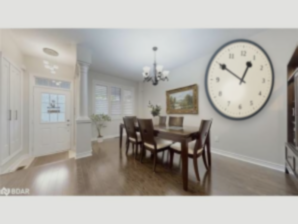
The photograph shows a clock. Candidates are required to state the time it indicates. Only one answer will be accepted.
12:50
